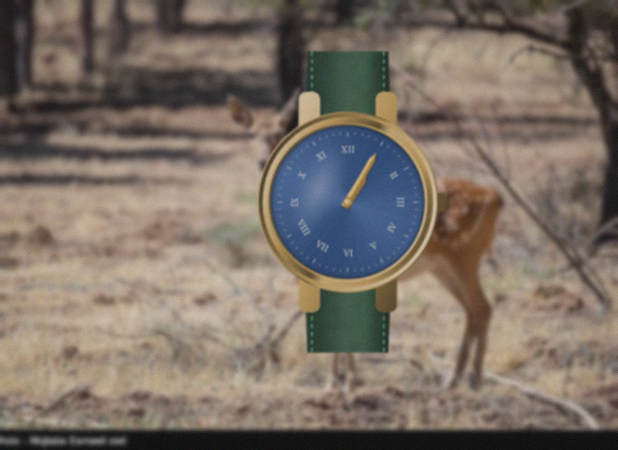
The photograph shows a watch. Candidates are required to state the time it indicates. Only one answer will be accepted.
1:05
